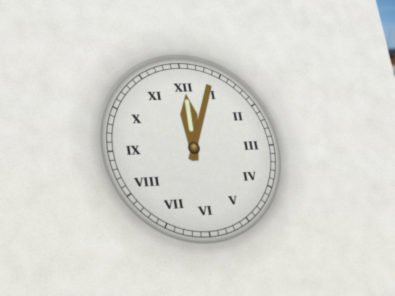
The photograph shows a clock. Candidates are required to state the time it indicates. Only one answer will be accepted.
12:04
